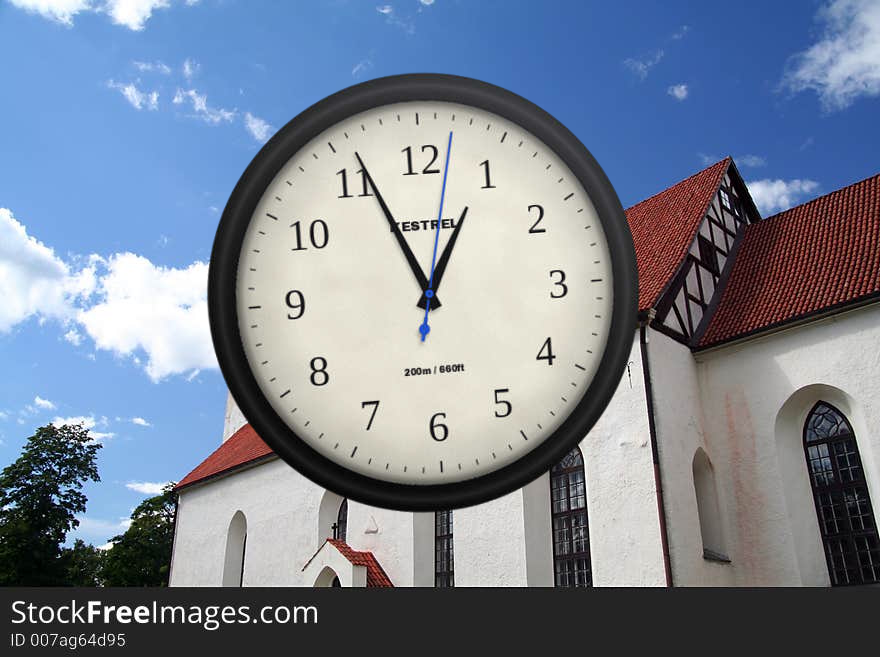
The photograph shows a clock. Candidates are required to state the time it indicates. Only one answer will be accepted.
12:56:02
